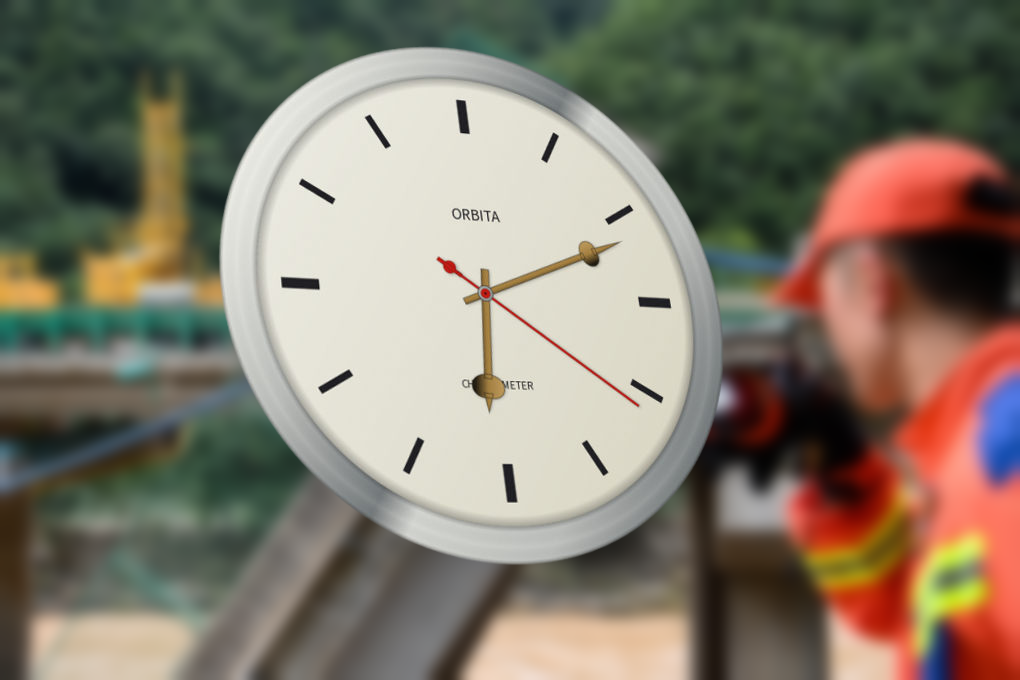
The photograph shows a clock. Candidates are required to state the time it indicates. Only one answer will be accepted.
6:11:21
